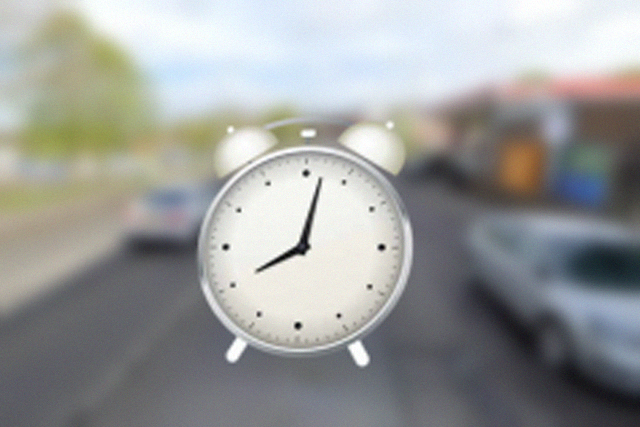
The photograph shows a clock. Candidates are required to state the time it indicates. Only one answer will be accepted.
8:02
